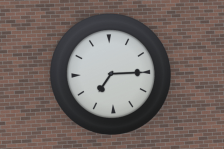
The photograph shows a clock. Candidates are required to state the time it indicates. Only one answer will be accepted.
7:15
